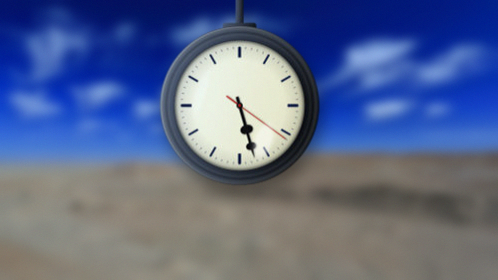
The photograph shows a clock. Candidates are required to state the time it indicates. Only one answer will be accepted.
5:27:21
